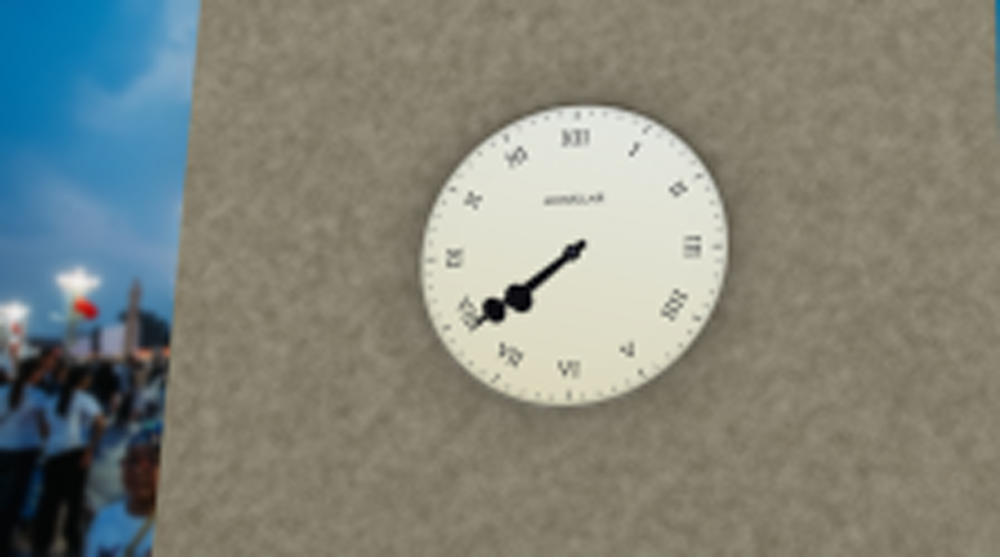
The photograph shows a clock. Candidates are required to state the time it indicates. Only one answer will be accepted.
7:39
